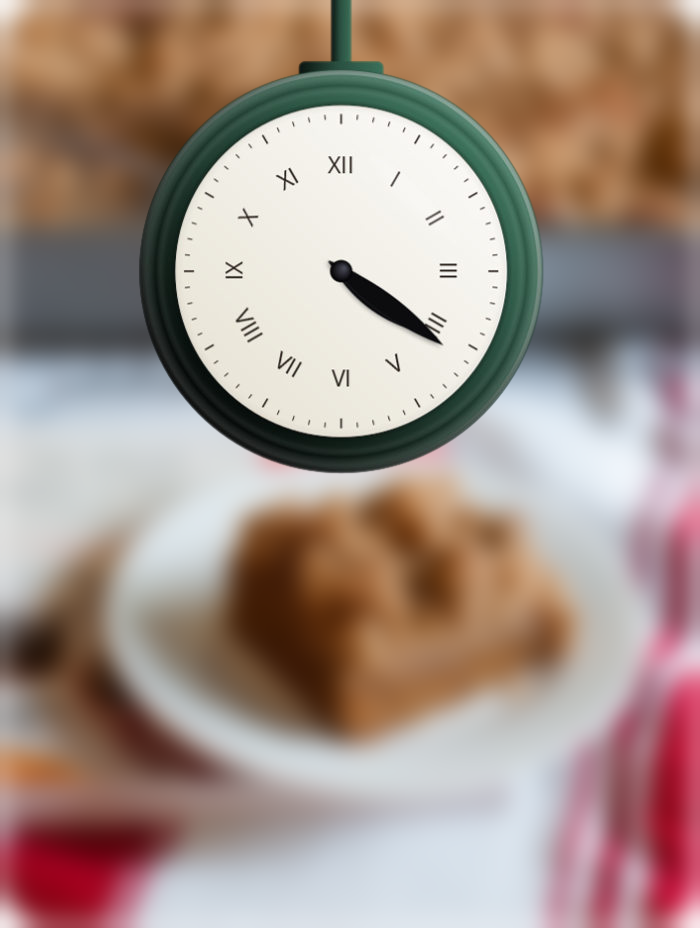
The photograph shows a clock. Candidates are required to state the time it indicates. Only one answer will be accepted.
4:21
